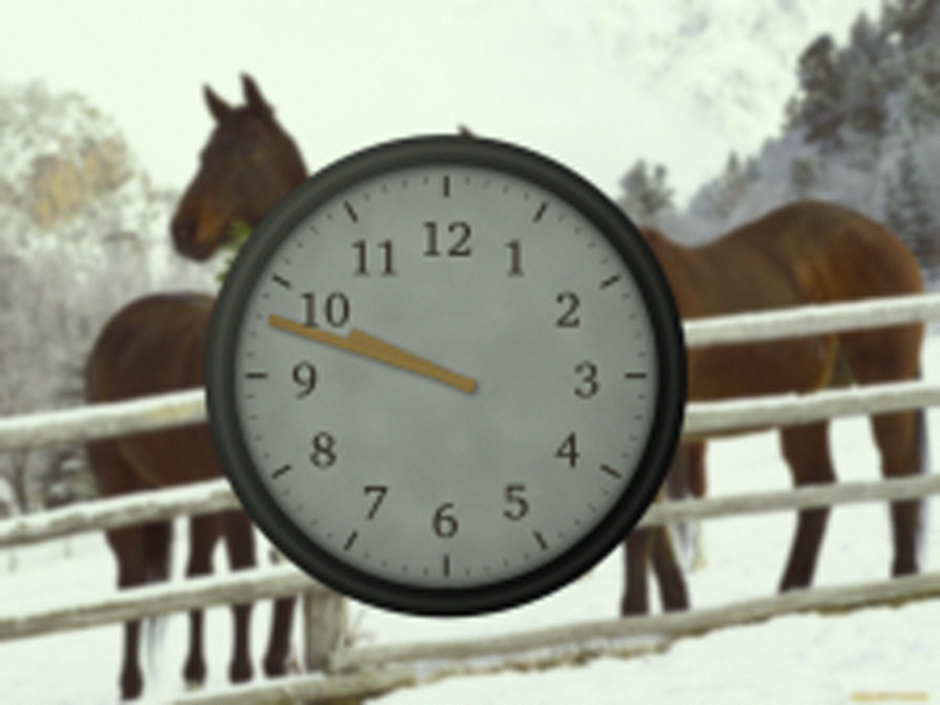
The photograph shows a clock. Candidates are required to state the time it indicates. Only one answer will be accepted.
9:48
